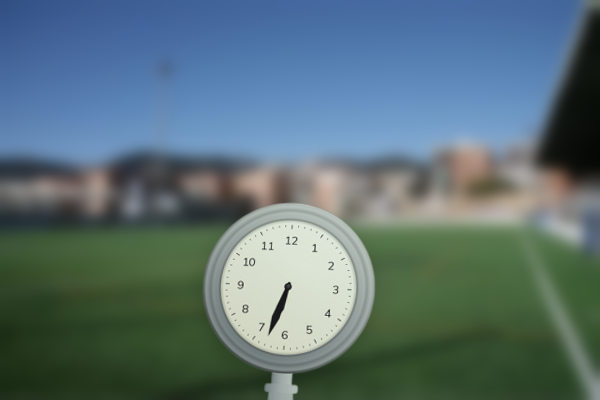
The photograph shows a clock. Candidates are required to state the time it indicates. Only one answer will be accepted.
6:33
